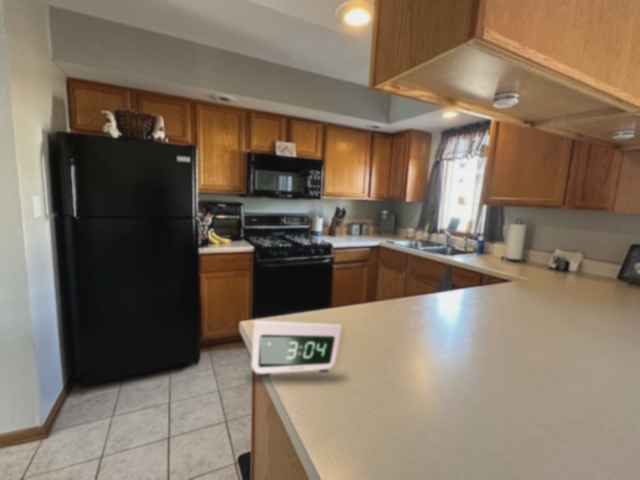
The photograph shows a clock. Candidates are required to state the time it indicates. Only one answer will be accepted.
3:04
